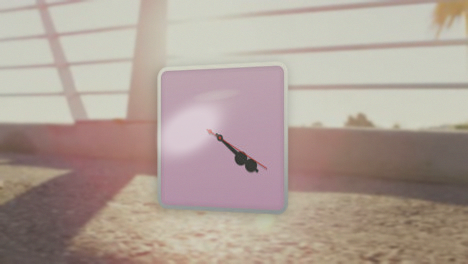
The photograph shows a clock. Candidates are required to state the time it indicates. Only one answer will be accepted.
4:21:20
